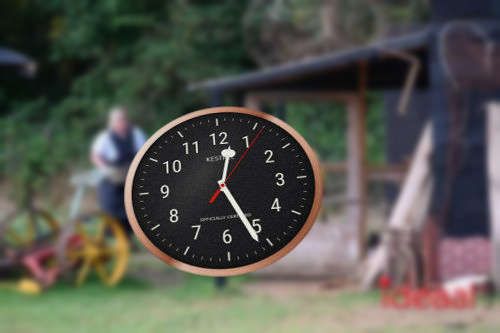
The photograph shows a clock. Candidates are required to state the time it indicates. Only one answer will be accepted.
12:26:06
